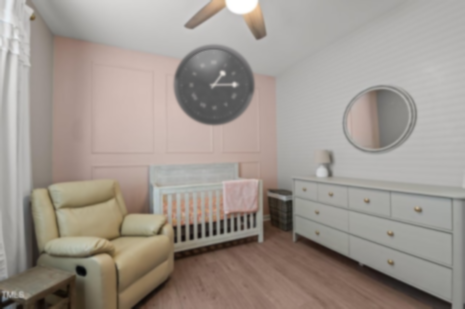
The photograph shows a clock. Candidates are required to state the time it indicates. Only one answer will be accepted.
1:15
